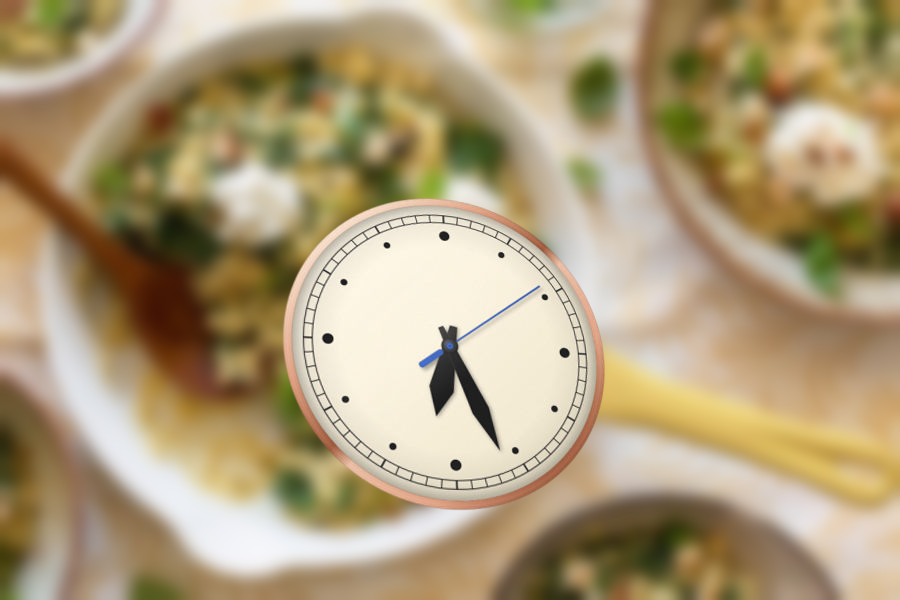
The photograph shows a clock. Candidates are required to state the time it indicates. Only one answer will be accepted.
6:26:09
